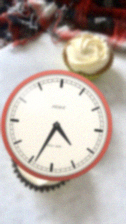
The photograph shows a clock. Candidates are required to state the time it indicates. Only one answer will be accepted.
4:34
